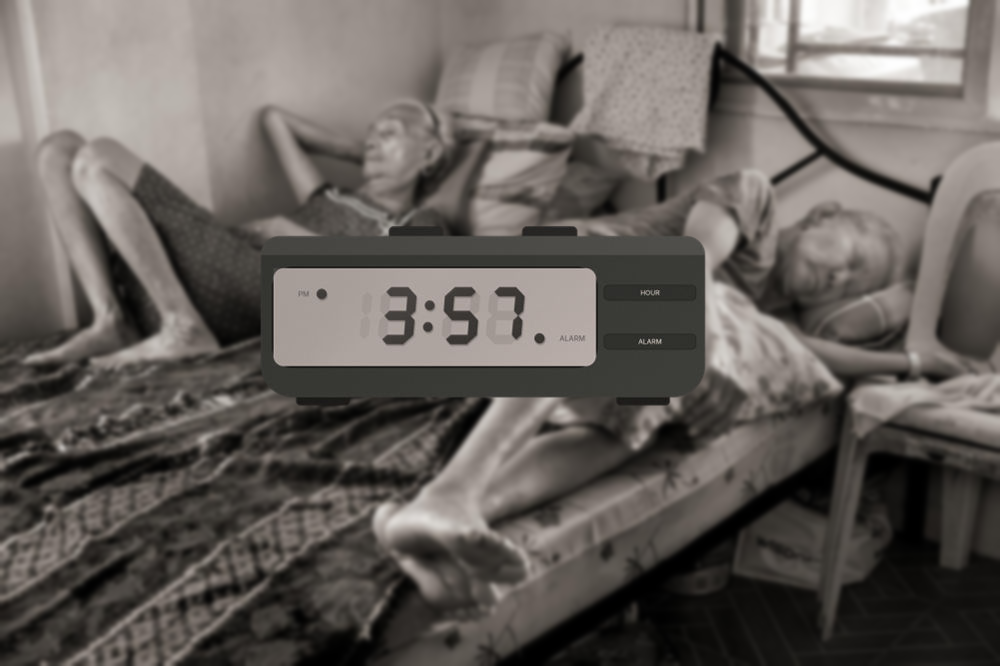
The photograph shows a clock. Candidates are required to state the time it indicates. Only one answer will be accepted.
3:57
